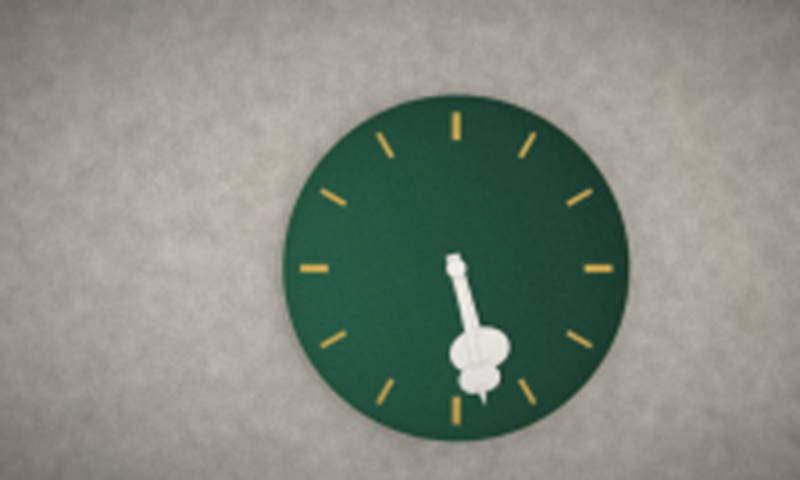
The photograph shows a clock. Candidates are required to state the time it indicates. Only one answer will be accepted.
5:28
